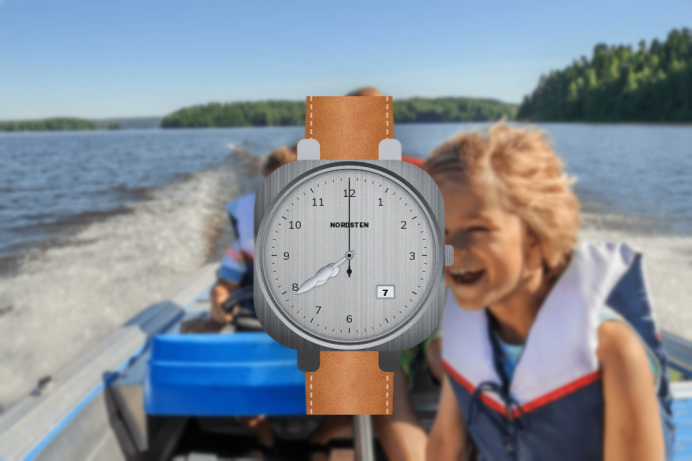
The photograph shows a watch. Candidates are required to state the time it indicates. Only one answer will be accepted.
7:39:00
